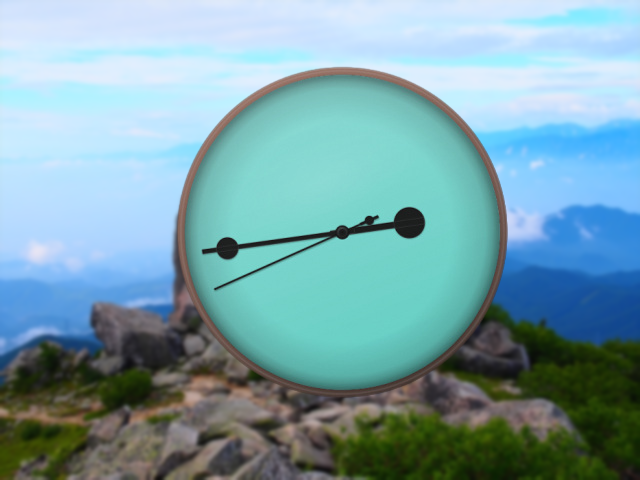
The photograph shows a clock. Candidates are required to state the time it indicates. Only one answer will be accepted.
2:43:41
